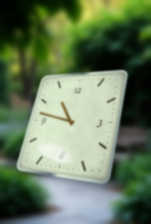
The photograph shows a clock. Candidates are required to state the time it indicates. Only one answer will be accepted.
10:47
